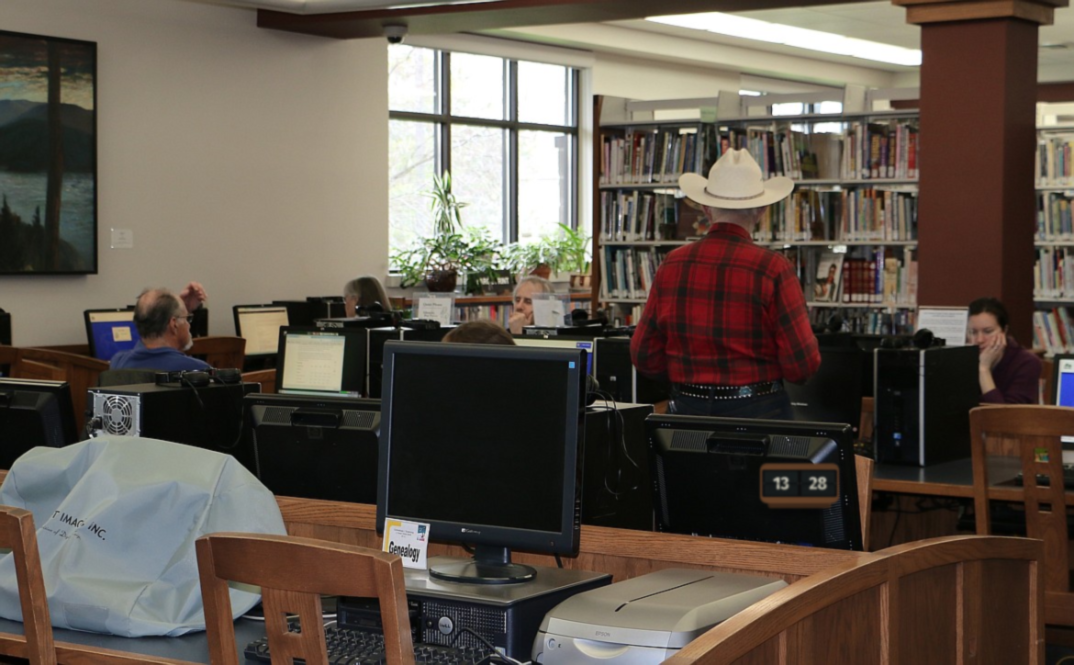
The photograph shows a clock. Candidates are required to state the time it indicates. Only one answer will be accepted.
13:28
